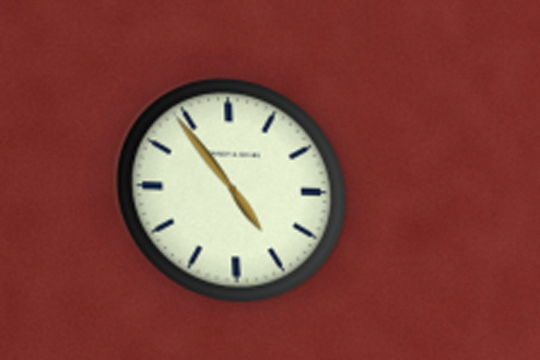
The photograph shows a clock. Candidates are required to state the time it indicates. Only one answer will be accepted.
4:54
